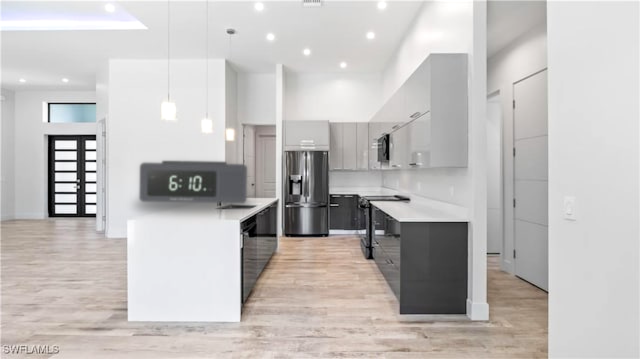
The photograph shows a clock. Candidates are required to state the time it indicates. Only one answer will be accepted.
6:10
